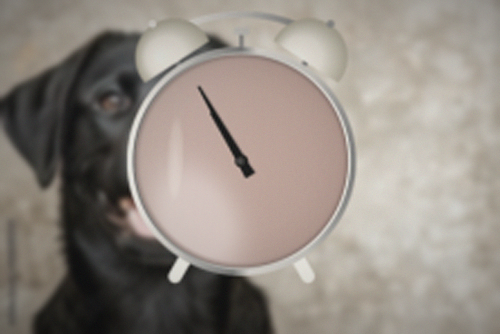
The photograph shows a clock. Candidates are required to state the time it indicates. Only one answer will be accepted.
10:55
